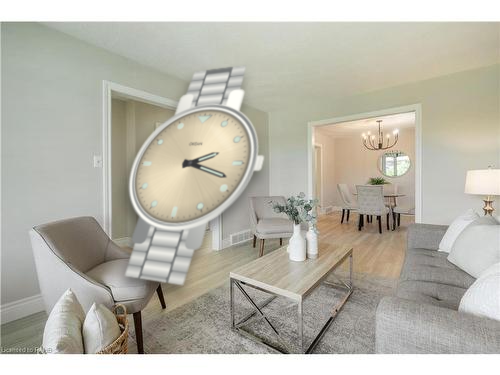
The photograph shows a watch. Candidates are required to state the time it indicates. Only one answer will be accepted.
2:18
